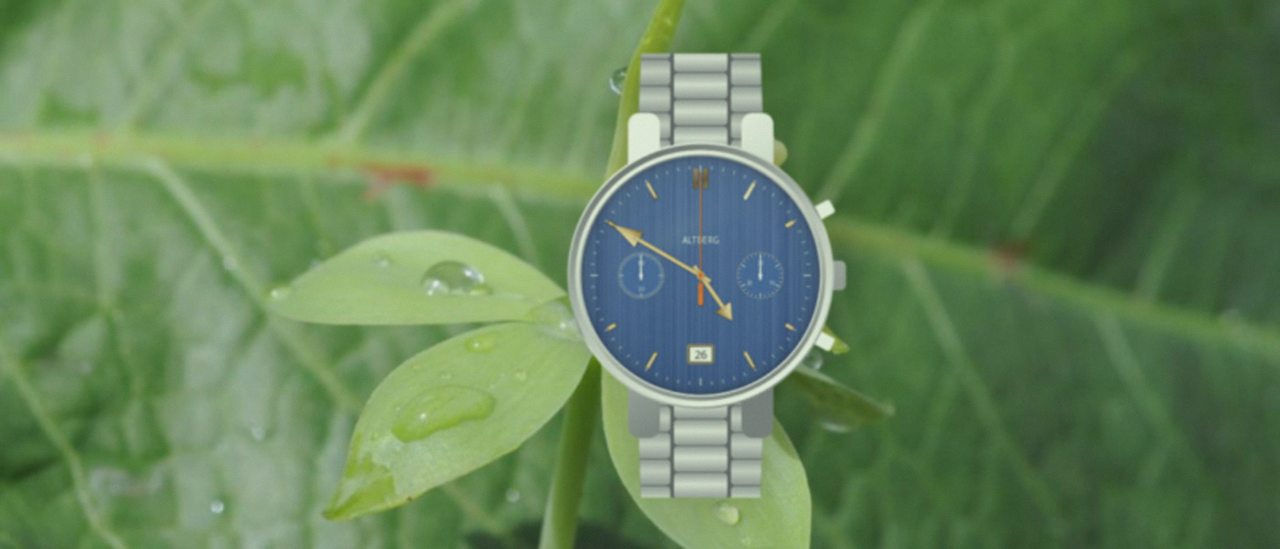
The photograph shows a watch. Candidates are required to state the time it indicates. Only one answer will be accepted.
4:50
